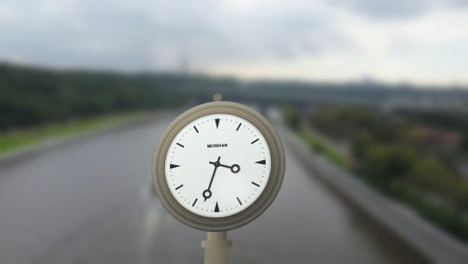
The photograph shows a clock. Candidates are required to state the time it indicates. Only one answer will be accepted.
3:33
